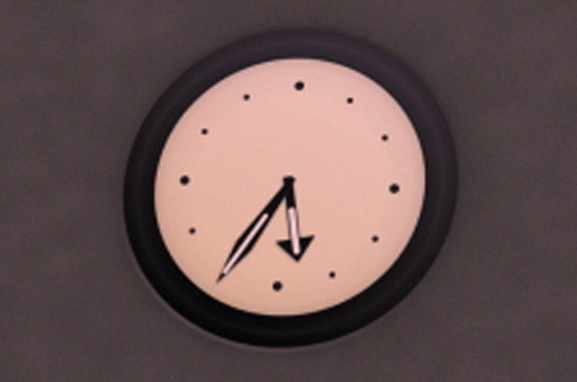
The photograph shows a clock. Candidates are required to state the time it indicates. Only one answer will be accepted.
5:35
